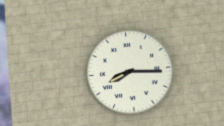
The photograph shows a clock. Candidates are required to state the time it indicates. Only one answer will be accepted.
8:16
